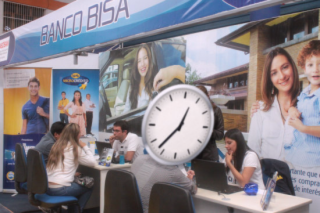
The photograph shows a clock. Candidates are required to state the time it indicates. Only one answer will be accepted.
12:37
